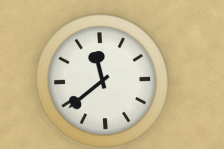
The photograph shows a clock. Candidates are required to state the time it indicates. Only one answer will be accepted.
11:39
